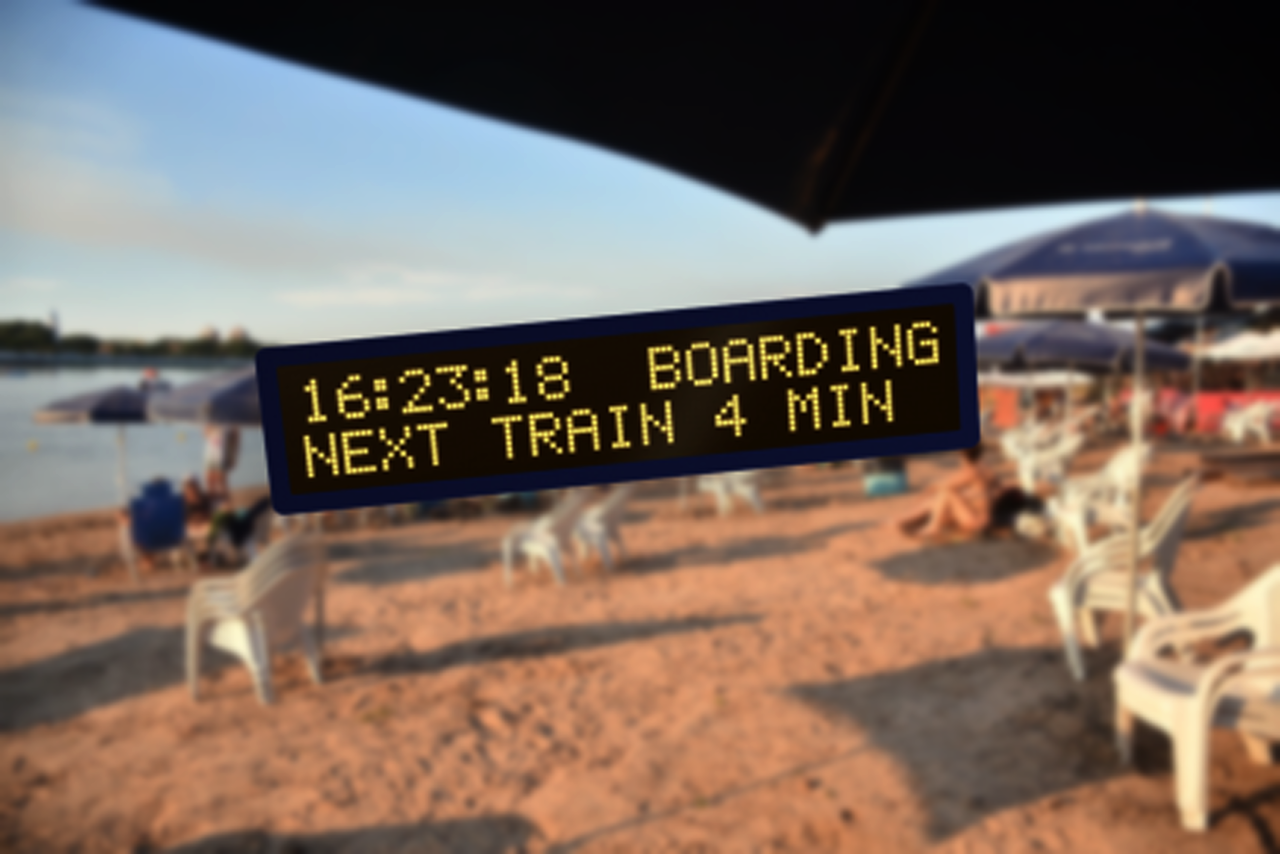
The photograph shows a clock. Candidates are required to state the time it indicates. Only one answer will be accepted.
16:23:18
